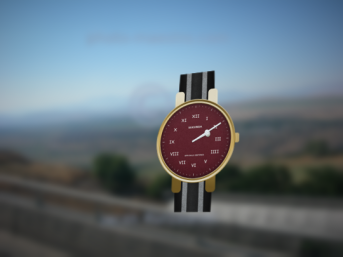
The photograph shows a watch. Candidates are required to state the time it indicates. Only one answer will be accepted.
2:10
